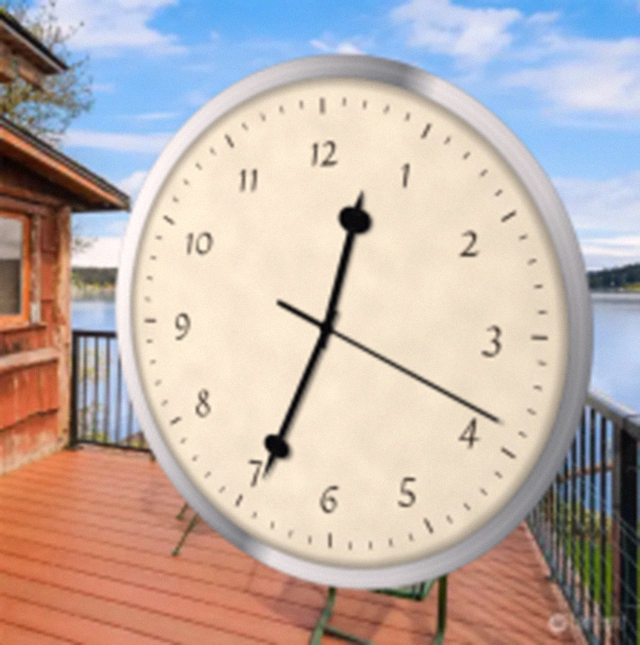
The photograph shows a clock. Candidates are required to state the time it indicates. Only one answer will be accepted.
12:34:19
